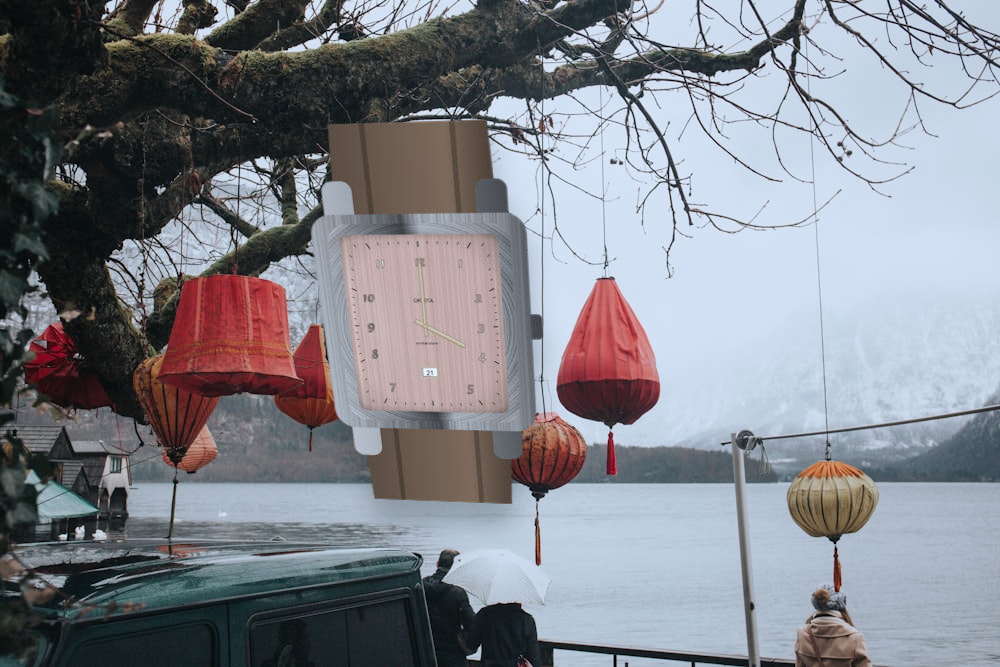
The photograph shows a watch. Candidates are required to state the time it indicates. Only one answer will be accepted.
4:00
